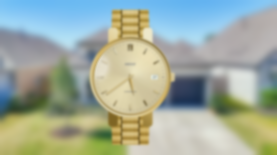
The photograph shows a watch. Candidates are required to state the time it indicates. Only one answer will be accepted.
5:39
